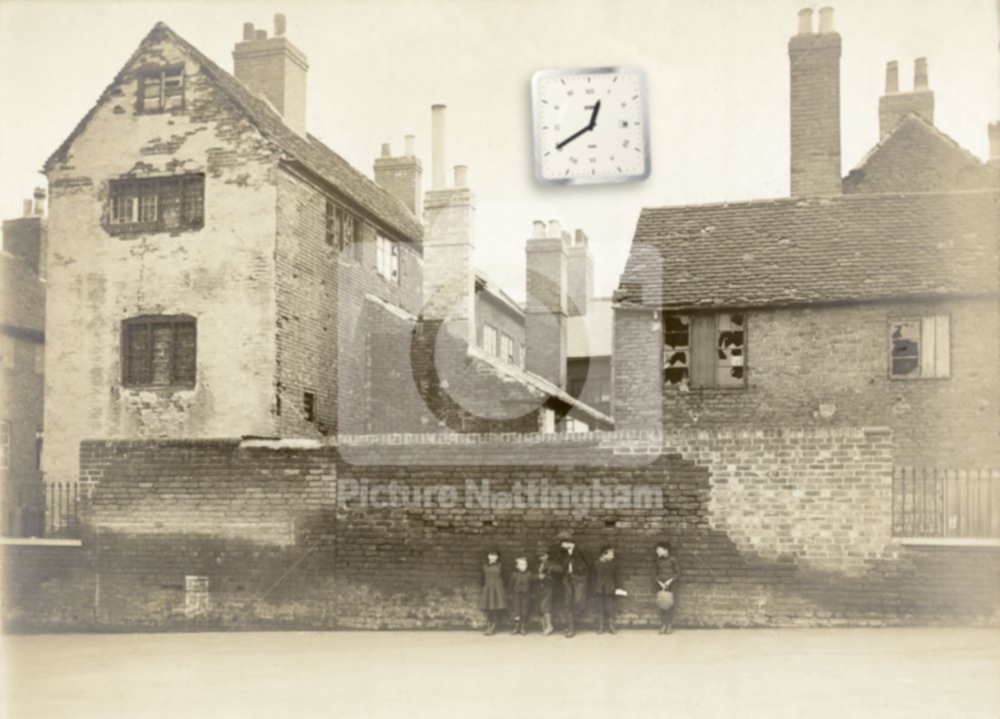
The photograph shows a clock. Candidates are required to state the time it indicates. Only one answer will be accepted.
12:40
